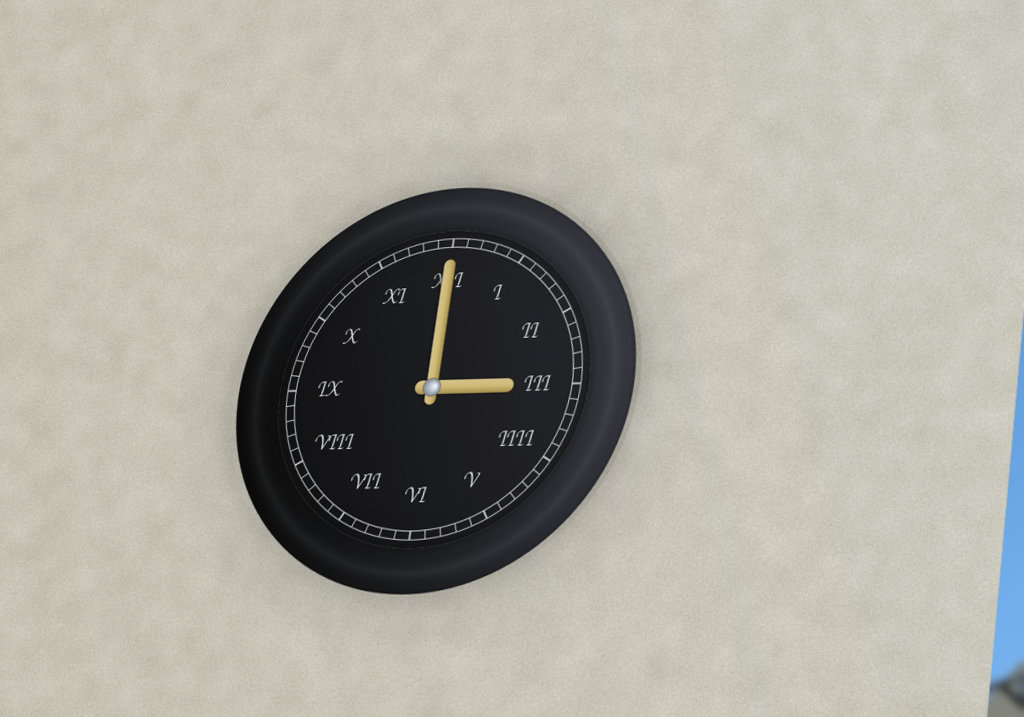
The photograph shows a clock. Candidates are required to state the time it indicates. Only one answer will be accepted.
3:00
